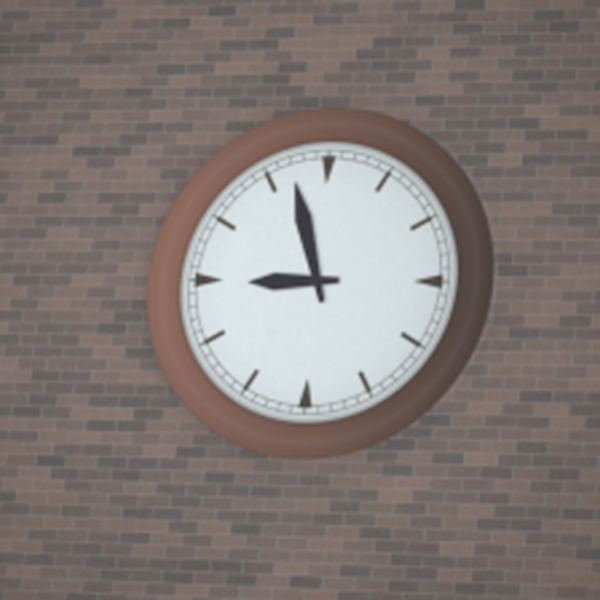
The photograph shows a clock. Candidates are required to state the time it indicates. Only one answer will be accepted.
8:57
